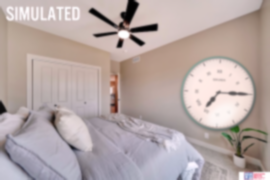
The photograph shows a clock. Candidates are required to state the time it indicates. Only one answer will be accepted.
7:15
